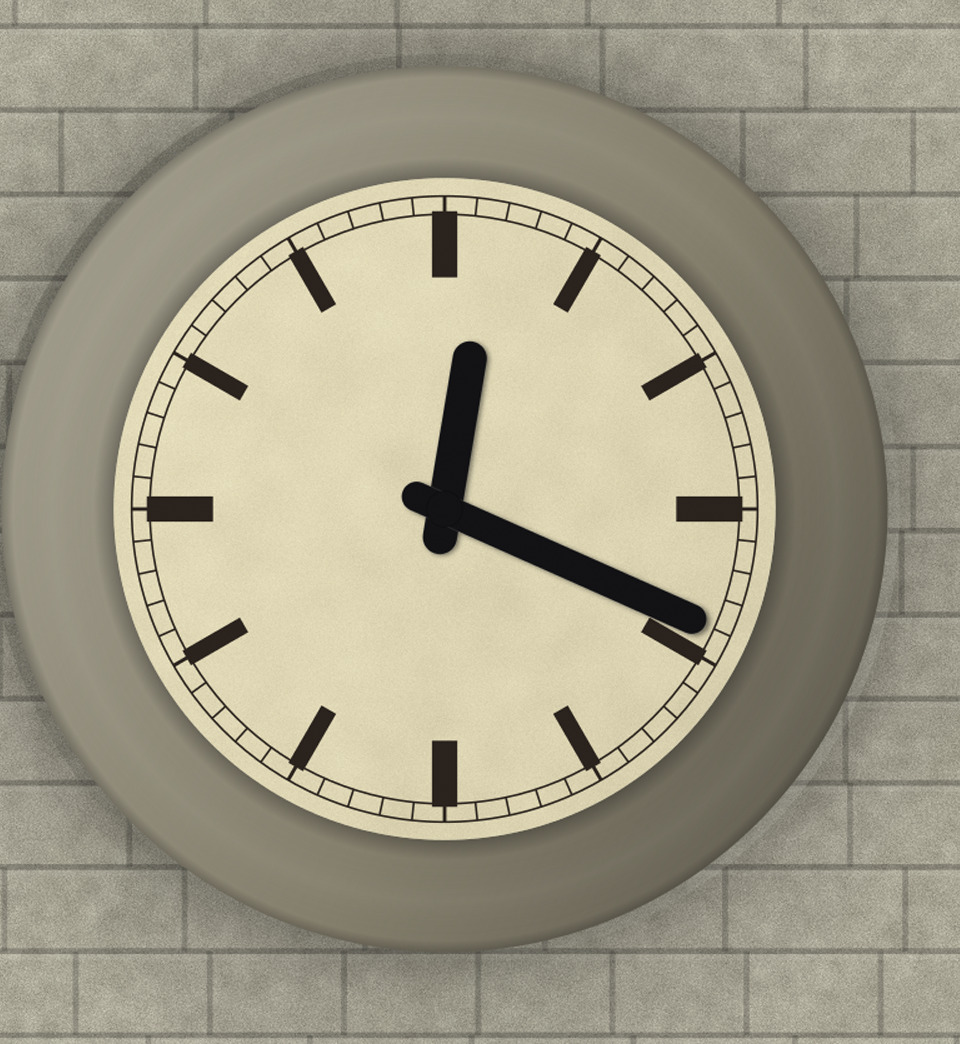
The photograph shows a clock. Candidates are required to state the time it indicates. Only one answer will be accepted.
12:19
